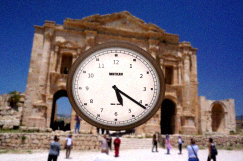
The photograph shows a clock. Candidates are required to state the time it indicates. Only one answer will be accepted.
5:21
